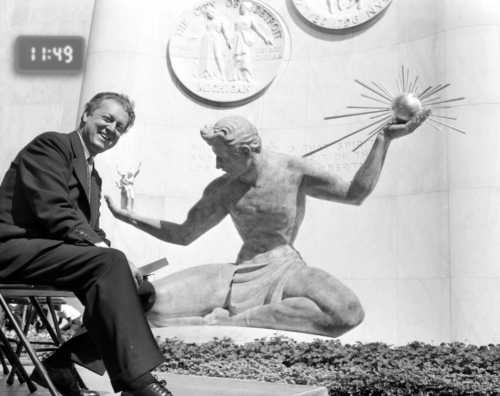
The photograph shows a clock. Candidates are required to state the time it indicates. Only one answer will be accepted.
11:49
